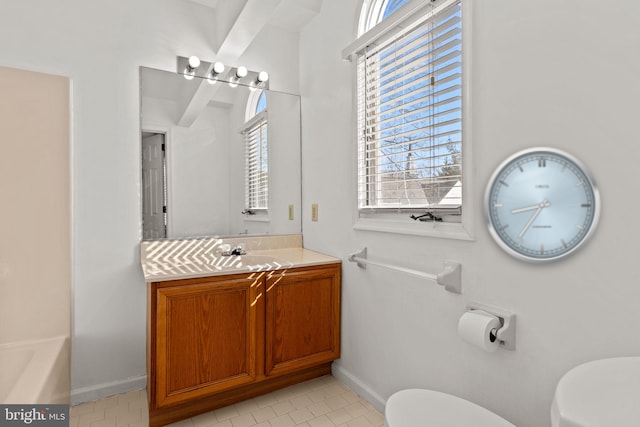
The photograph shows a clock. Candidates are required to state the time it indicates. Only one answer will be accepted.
8:36
